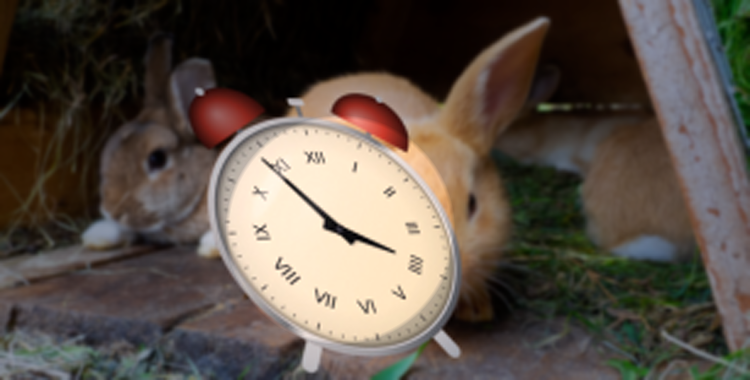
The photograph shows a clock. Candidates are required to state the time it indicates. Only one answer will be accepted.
3:54
